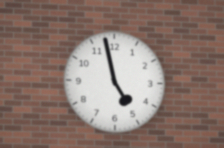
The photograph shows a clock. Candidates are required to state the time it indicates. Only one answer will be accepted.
4:58
